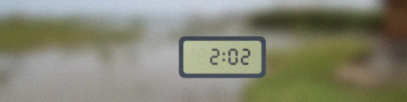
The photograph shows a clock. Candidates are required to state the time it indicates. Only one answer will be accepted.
2:02
